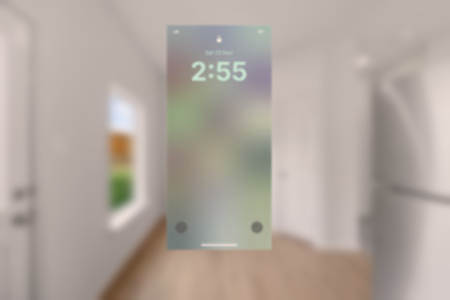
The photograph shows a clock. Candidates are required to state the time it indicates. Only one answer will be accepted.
2:55
